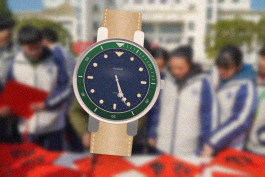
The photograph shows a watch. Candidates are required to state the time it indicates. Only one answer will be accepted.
5:26
